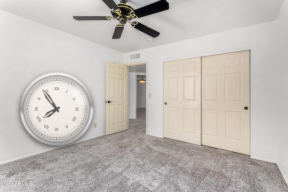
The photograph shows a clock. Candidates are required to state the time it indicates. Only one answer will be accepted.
7:54
